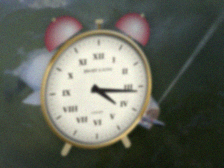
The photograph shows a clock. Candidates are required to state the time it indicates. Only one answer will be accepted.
4:16
